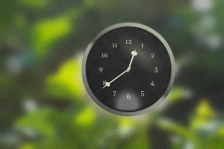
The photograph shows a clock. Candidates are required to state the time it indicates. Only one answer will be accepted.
12:39
